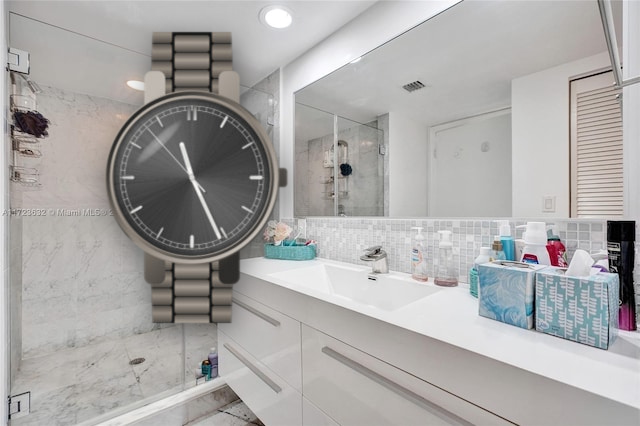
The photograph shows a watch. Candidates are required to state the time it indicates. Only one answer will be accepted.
11:25:53
